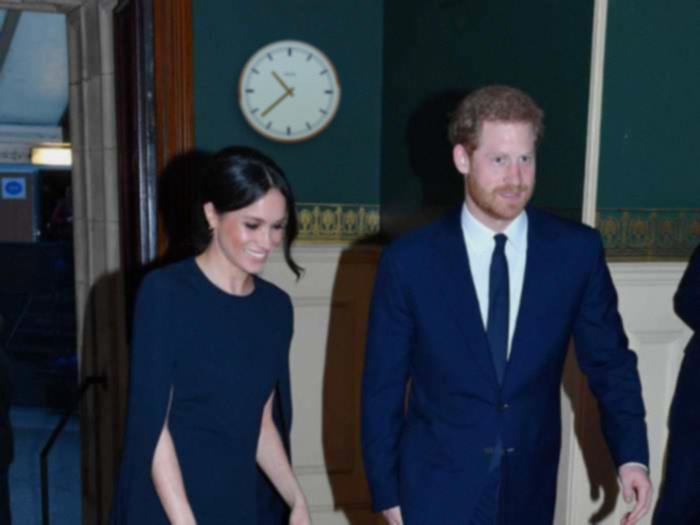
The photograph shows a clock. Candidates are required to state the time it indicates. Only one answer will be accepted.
10:38
